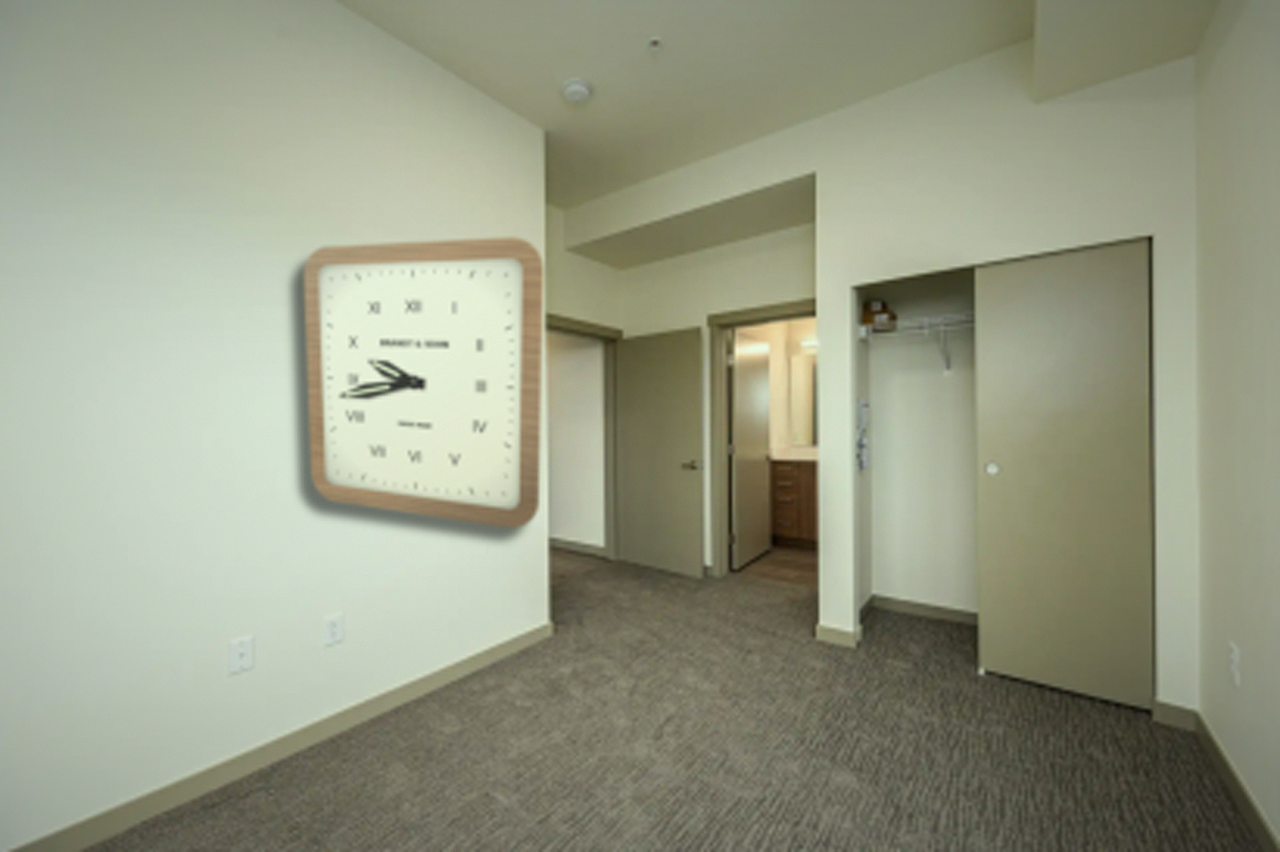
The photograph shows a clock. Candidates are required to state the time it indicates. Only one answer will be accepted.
9:43
